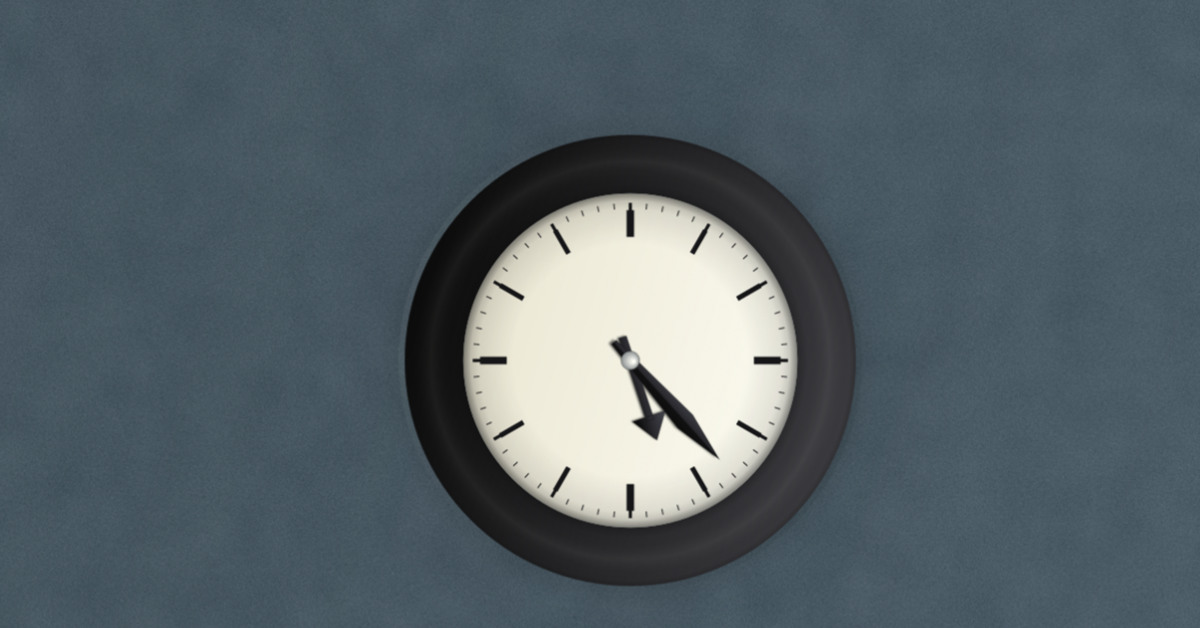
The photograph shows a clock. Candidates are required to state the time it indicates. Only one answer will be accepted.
5:23
